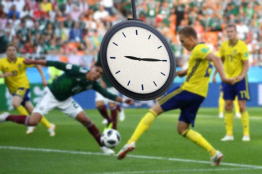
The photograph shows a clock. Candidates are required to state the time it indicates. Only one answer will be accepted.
9:15
